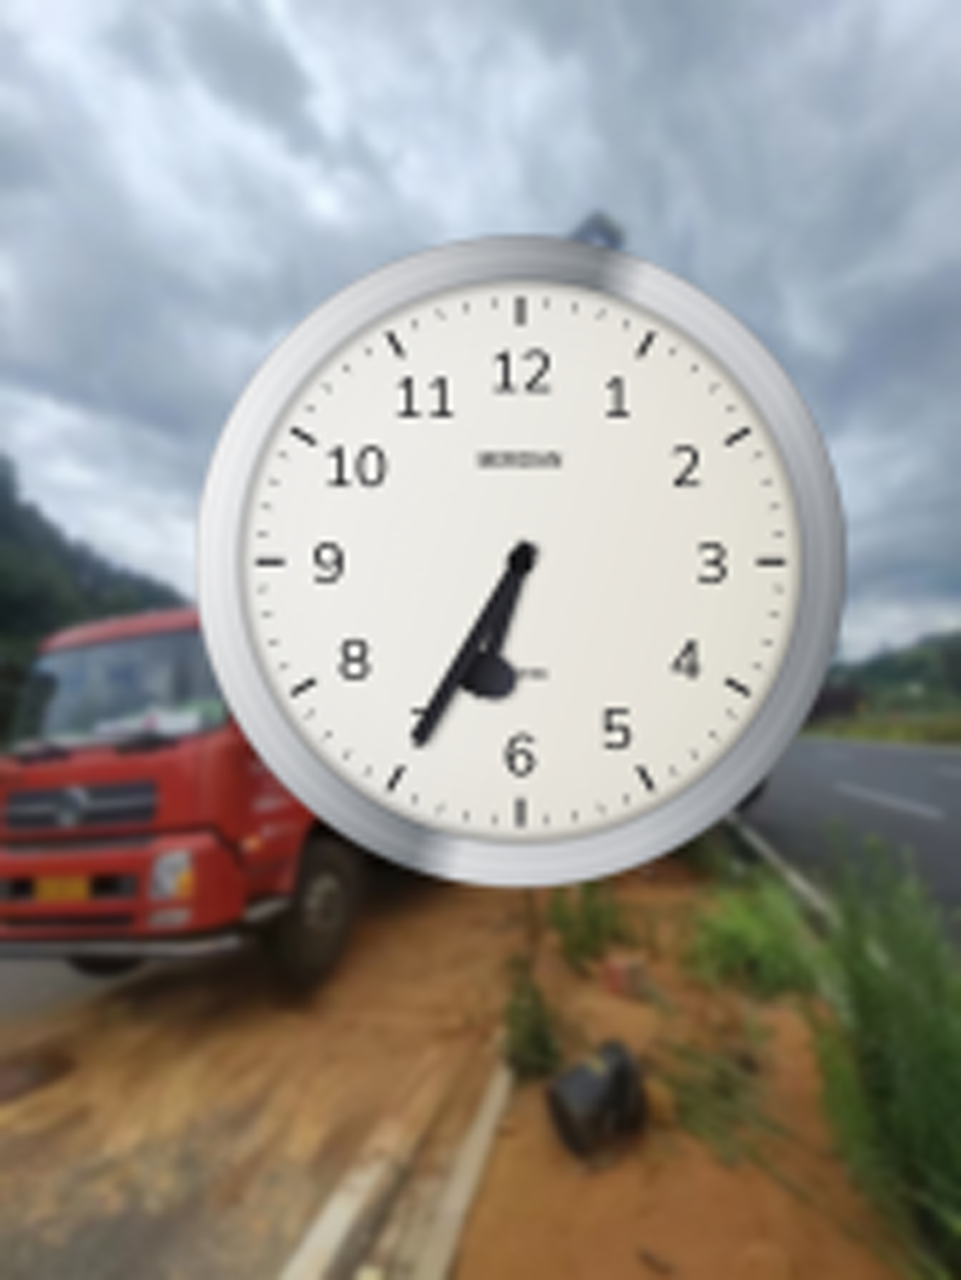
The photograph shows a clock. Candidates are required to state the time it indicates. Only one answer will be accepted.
6:35
